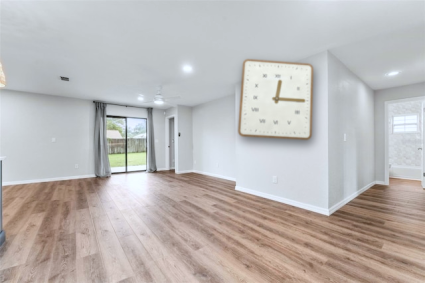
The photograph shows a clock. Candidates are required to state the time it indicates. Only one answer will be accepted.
12:15
